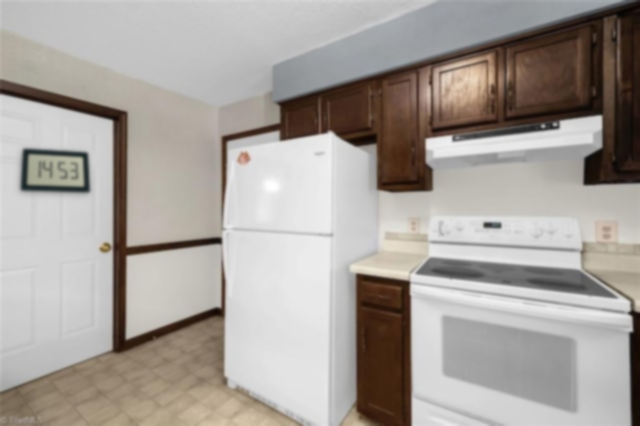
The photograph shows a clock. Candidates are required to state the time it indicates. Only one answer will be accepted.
14:53
